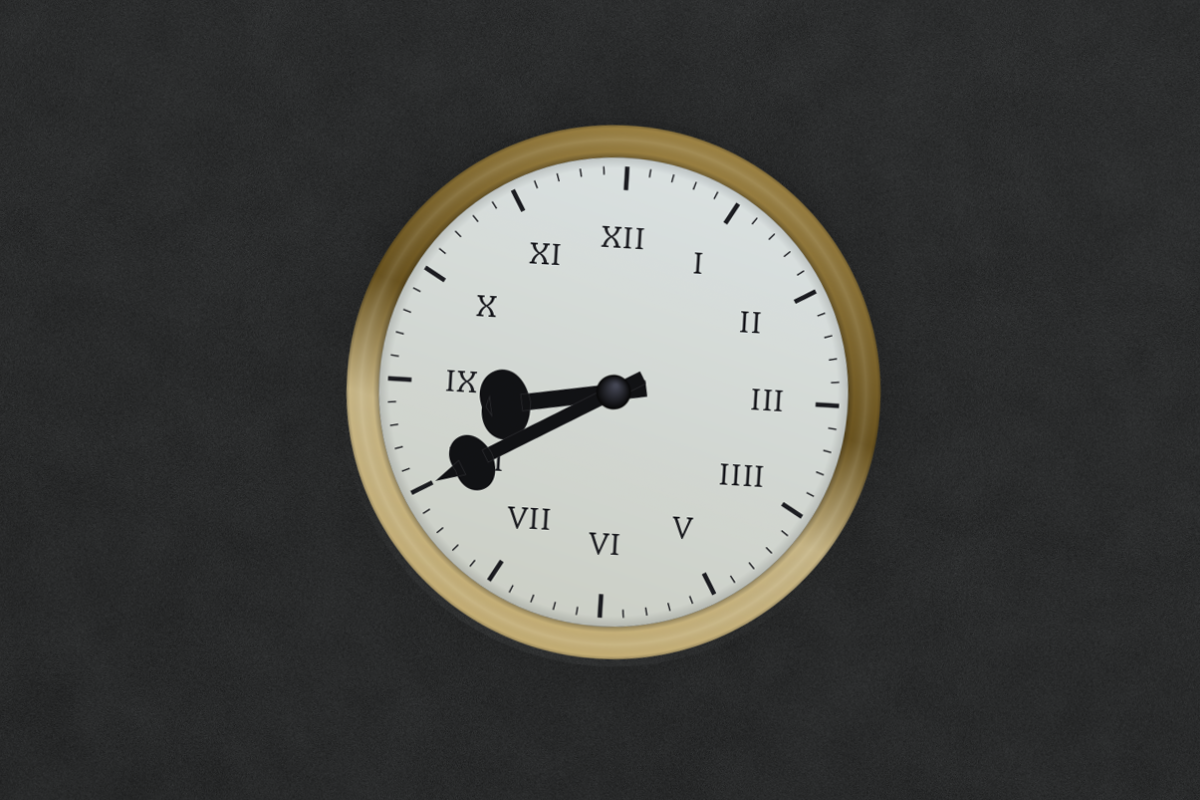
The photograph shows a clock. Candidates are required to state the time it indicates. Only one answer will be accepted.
8:40
